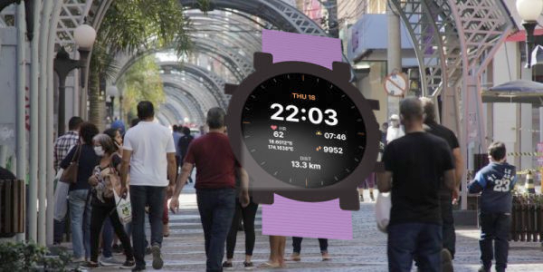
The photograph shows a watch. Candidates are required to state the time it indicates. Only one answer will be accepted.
22:03
